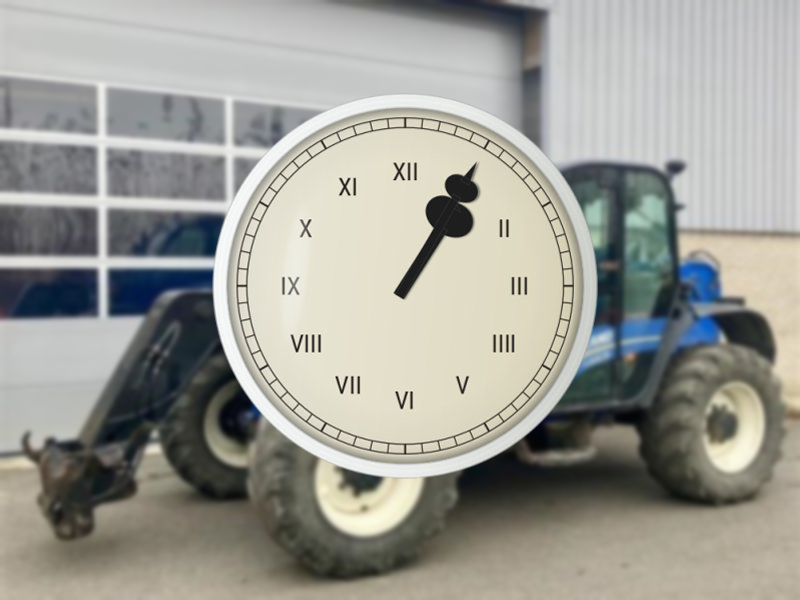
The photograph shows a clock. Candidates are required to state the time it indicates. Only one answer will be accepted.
1:05
